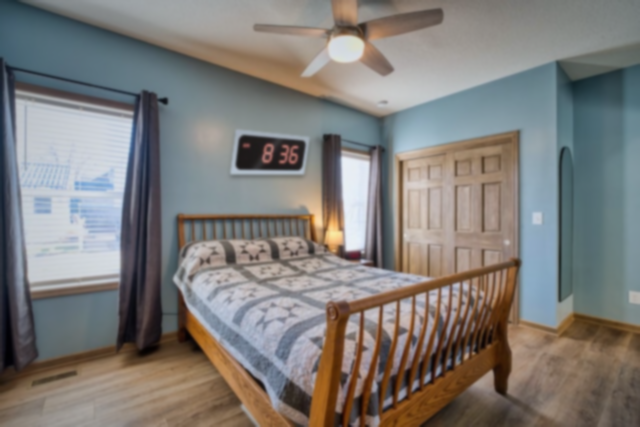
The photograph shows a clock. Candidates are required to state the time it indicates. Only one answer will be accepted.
8:36
